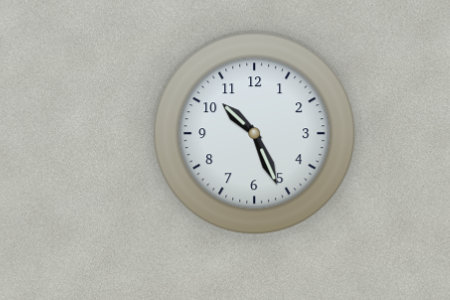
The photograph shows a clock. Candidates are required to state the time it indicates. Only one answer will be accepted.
10:26
